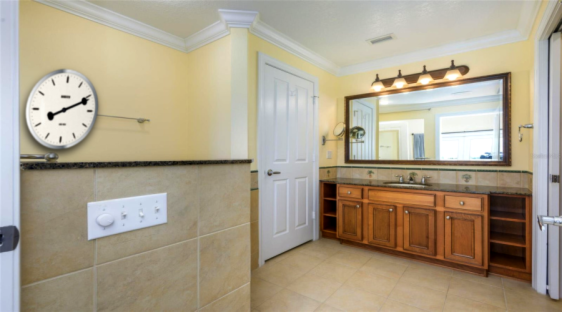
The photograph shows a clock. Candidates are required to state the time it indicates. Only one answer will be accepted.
8:11
